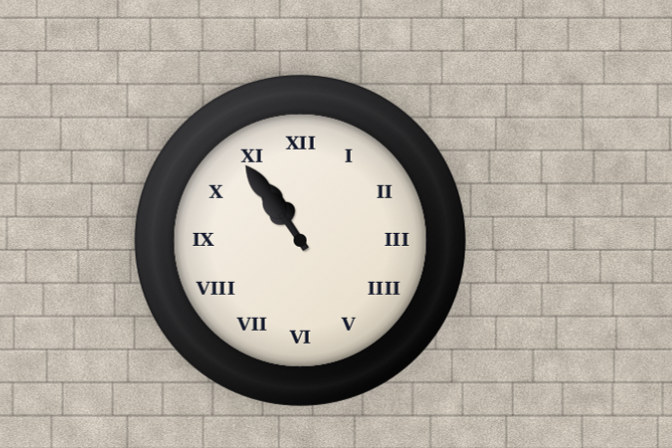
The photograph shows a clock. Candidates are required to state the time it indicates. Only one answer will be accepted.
10:54
